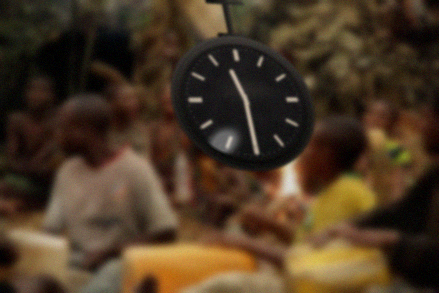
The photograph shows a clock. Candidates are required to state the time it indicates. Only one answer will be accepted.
11:30
